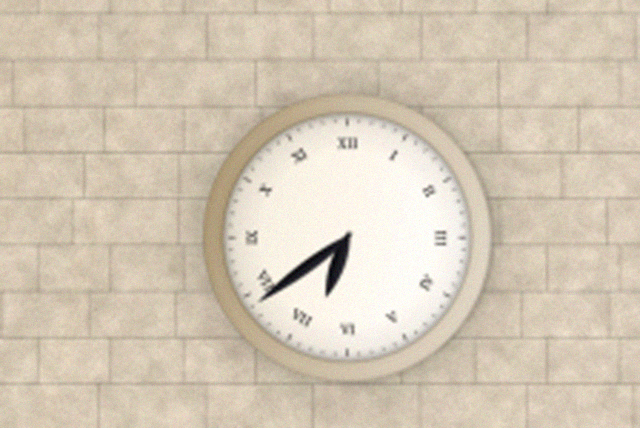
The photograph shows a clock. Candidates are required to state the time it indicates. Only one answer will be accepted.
6:39
